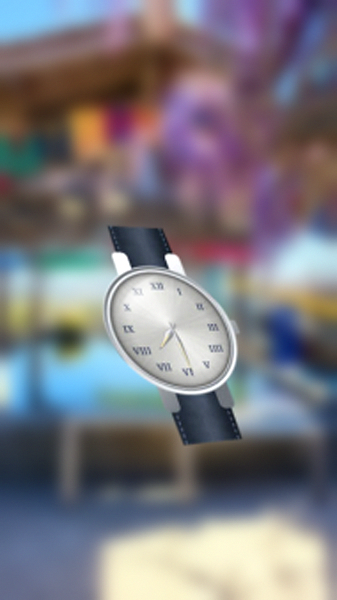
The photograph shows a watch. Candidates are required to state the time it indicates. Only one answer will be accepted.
7:29
